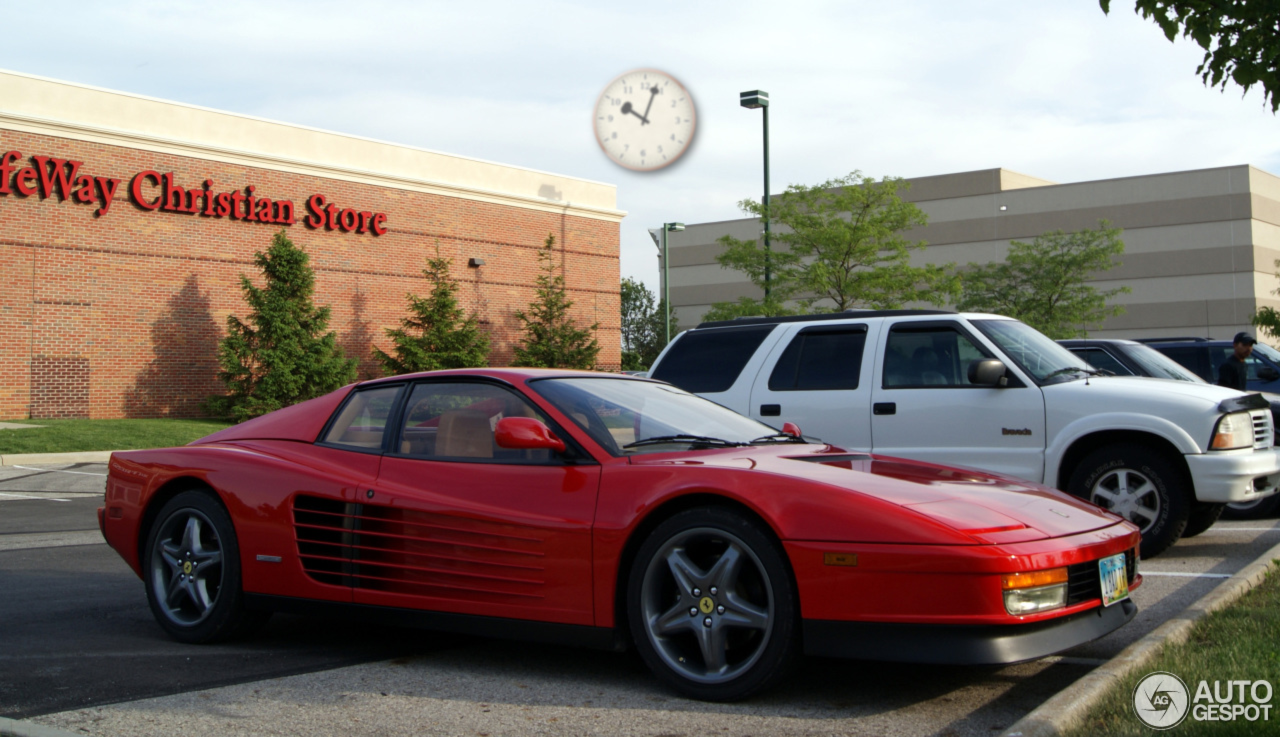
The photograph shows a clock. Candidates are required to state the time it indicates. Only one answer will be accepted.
10:03
